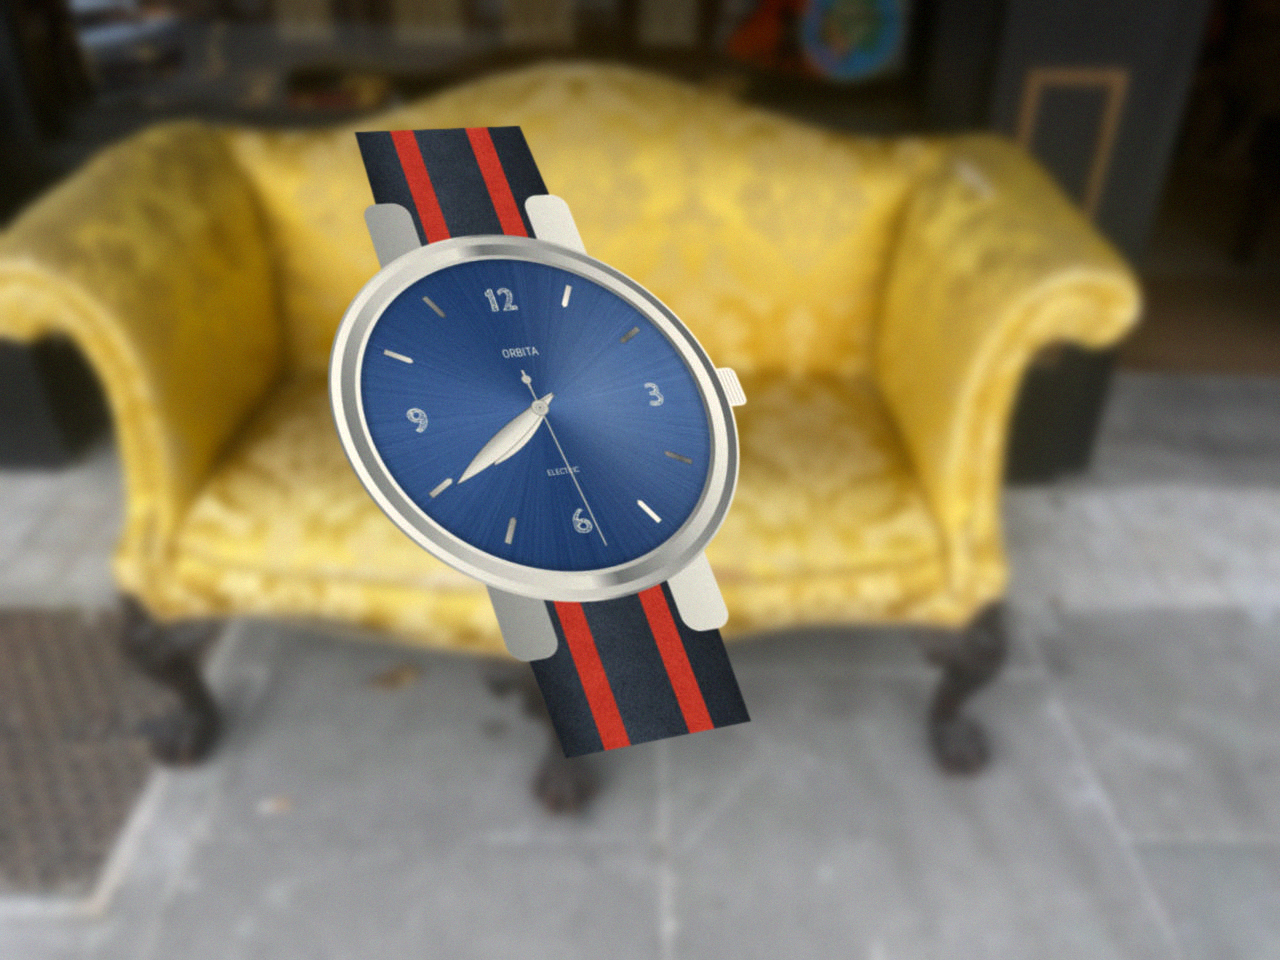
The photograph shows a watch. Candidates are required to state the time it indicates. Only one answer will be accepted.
7:39:29
